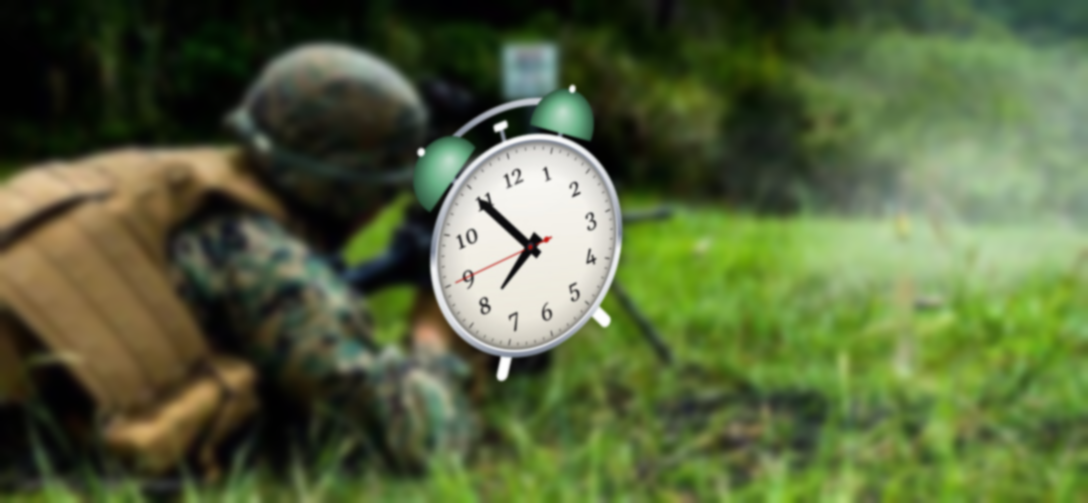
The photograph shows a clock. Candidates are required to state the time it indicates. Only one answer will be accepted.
7:54:45
